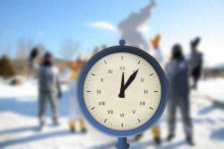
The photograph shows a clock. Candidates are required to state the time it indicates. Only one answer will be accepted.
12:06
